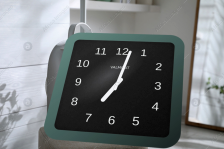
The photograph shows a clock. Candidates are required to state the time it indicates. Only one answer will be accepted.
7:02
